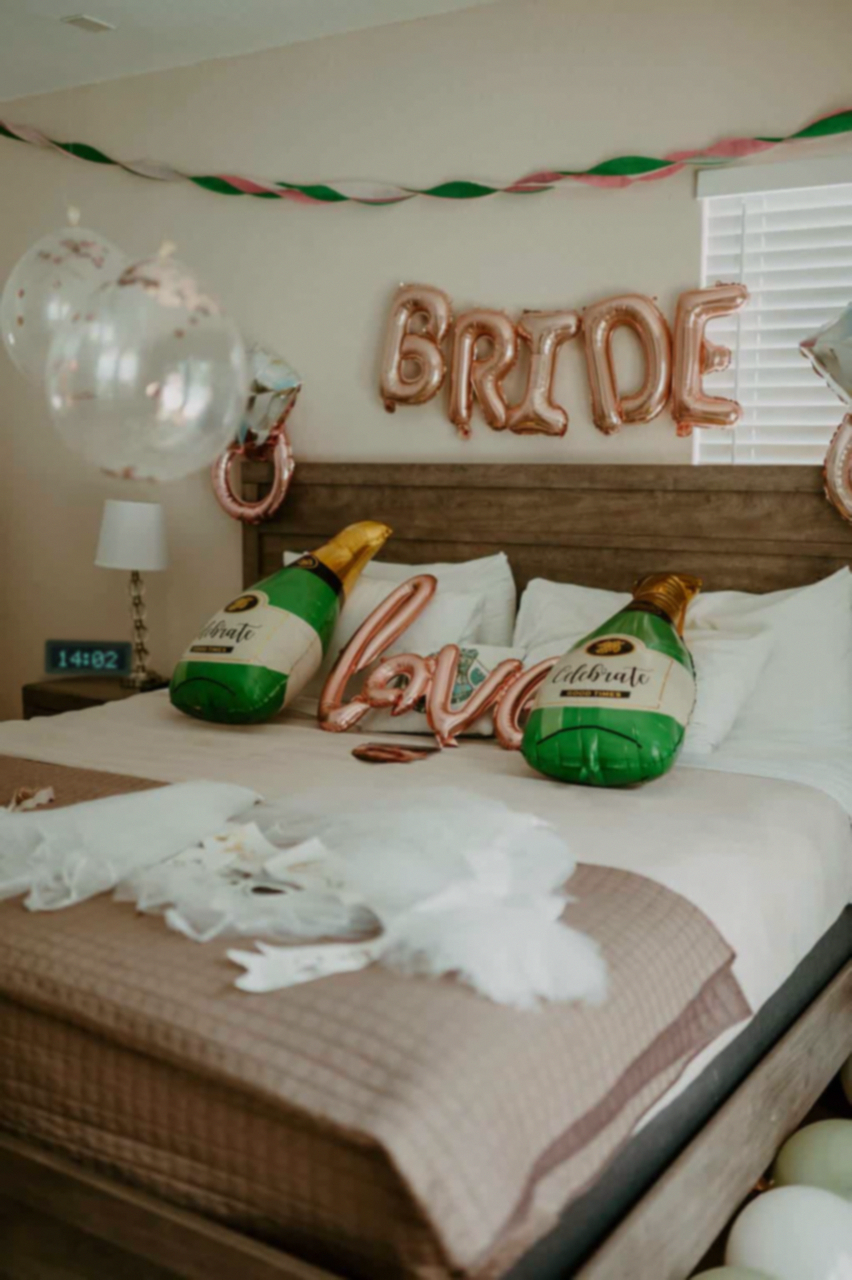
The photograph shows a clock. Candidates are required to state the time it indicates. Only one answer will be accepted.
14:02
